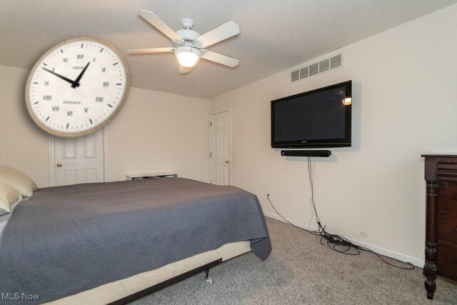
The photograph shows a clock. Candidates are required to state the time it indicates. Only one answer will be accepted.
12:49
